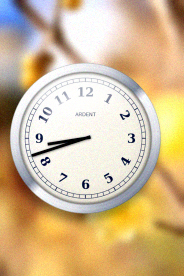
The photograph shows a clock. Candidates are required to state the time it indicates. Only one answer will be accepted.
8:42
